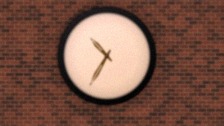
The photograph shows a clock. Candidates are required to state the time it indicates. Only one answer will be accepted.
10:35
